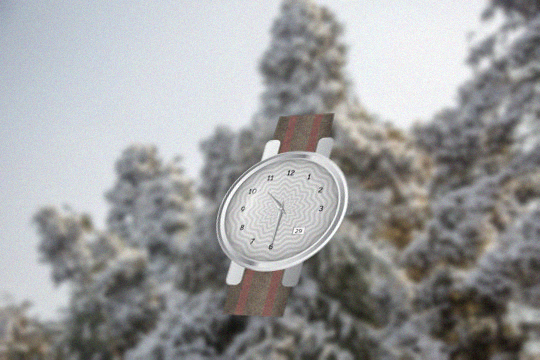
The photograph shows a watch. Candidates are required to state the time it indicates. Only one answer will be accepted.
10:30
